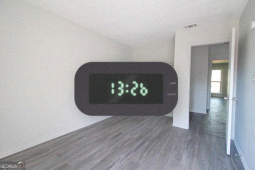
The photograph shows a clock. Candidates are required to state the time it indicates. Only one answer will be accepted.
13:26
